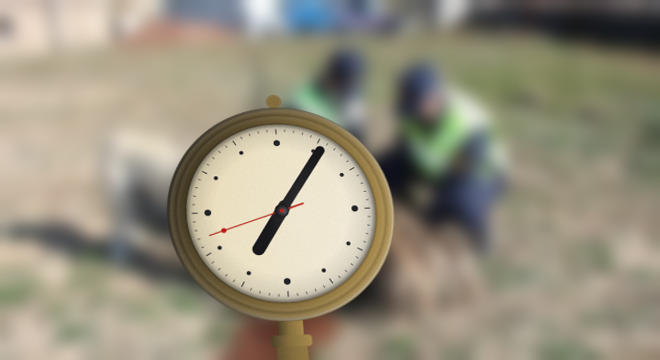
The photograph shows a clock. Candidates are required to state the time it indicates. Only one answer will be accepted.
7:05:42
